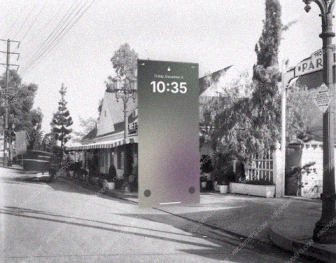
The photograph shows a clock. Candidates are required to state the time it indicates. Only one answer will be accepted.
10:35
